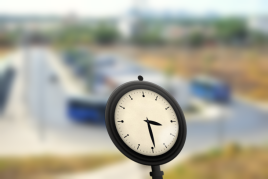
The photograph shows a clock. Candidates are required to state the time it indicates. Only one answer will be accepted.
3:29
